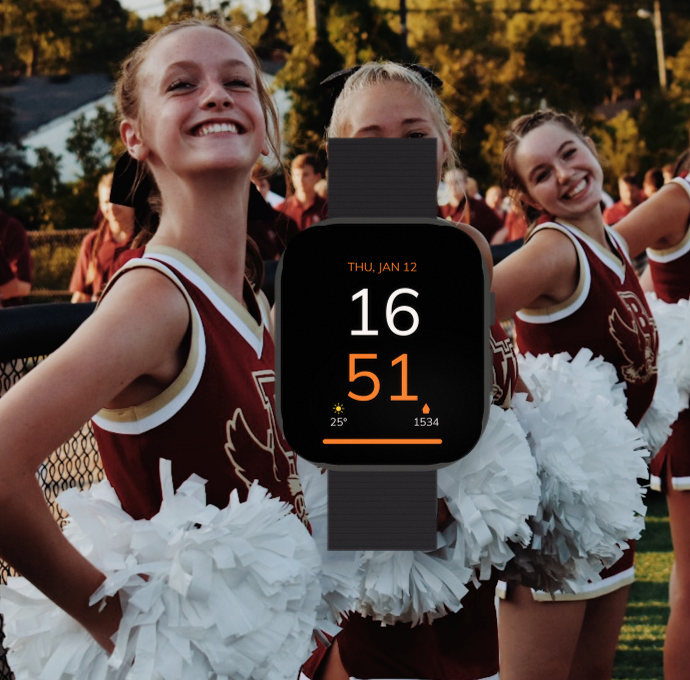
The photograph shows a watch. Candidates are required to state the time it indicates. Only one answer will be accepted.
16:51
